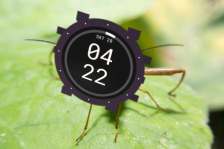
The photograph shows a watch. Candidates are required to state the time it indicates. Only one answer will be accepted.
4:22
